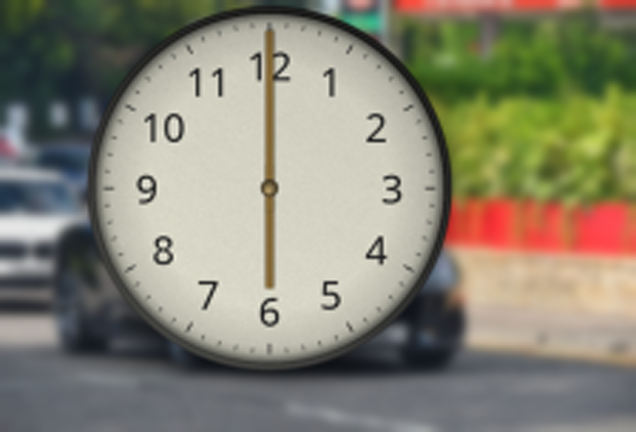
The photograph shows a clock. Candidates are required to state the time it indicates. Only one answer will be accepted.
6:00
